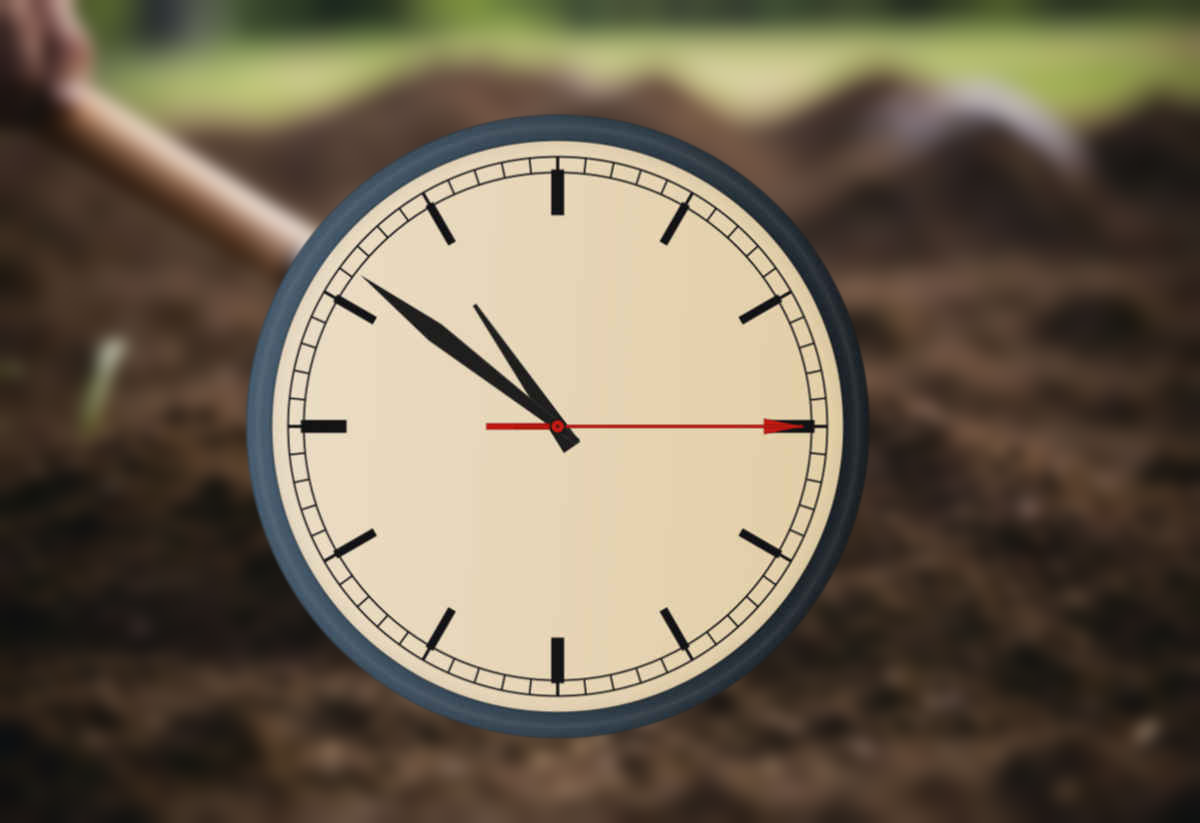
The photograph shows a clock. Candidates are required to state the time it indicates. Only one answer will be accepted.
10:51:15
